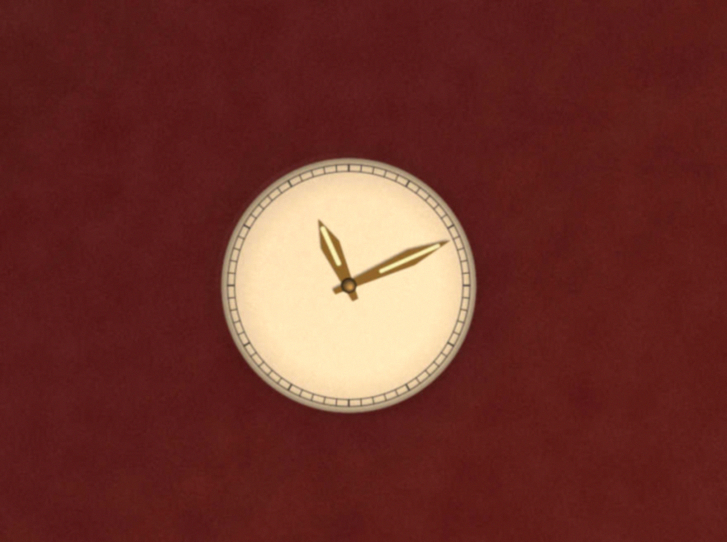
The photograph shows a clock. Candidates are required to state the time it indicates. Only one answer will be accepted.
11:11
